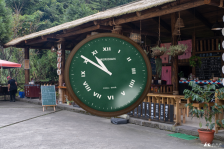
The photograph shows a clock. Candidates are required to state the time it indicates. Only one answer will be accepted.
10:51
